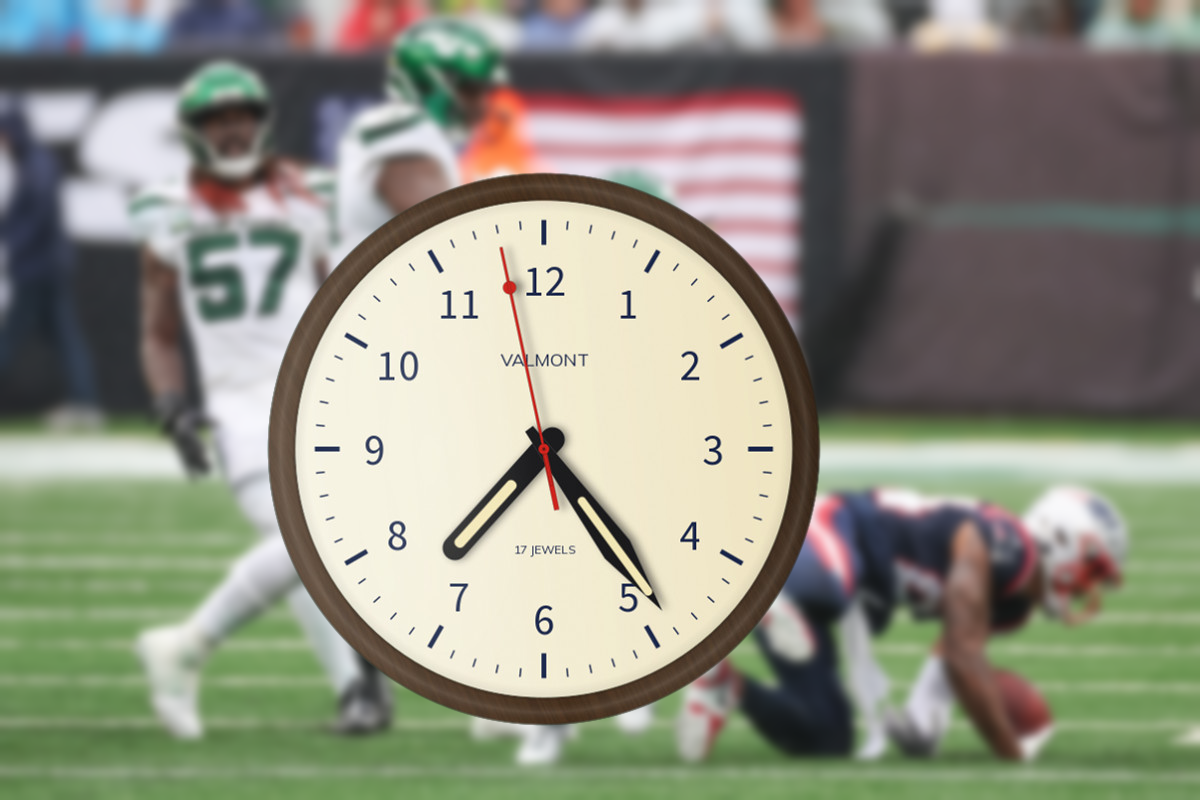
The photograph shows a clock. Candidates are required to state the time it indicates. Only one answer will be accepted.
7:23:58
